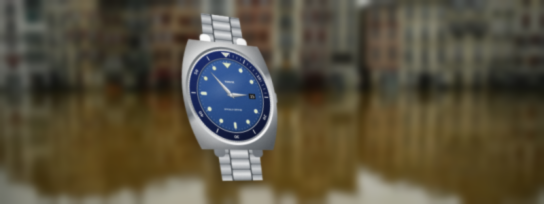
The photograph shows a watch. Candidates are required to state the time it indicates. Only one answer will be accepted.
2:53
